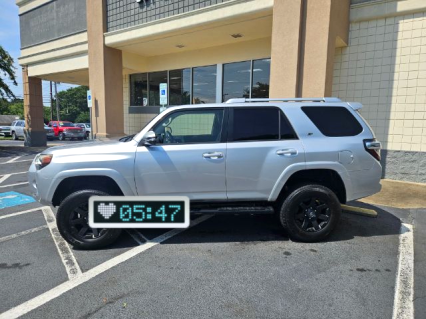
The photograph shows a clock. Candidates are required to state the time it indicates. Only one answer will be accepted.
5:47
